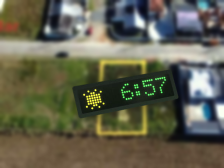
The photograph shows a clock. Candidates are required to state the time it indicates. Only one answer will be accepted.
6:57
